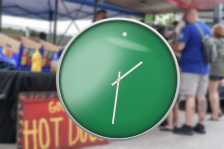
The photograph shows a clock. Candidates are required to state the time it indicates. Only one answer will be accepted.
1:30
